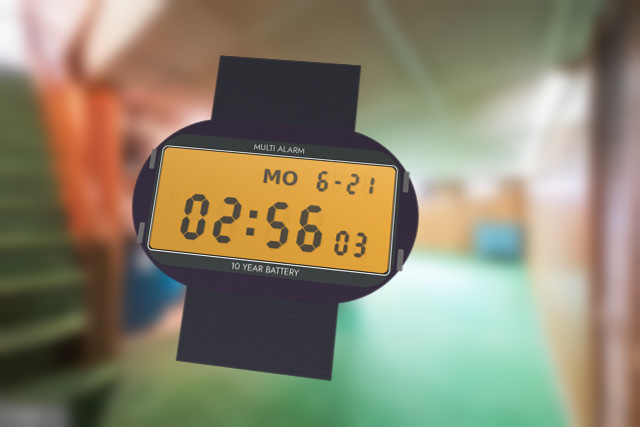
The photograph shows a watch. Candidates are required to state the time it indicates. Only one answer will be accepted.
2:56:03
